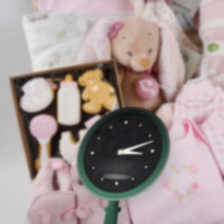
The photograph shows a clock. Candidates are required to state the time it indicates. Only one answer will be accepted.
3:12
